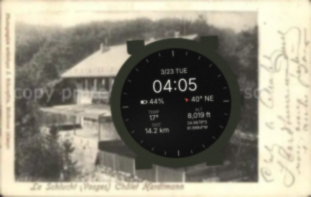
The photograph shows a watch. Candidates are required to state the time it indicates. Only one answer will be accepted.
4:05
